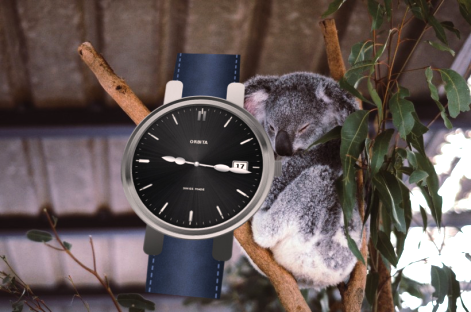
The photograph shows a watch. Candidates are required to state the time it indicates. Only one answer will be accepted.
9:16
